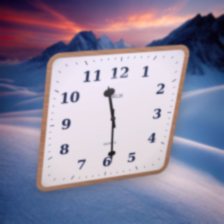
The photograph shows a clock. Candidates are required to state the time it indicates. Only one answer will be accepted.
11:29
